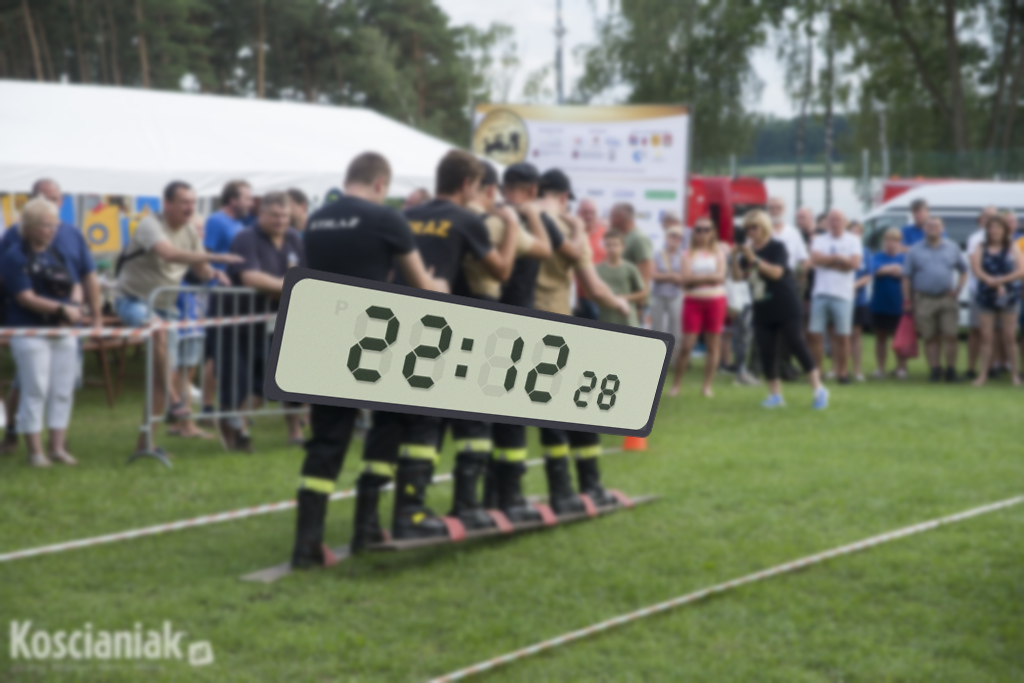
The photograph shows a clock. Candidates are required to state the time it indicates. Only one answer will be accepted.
22:12:28
